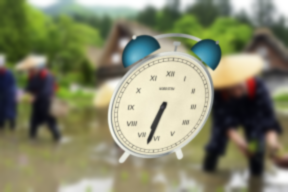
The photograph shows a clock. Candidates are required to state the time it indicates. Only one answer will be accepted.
6:32
